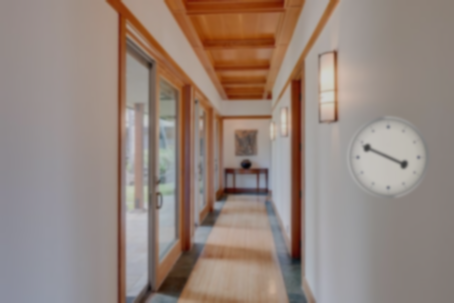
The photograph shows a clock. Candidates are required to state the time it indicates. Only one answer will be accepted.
3:49
